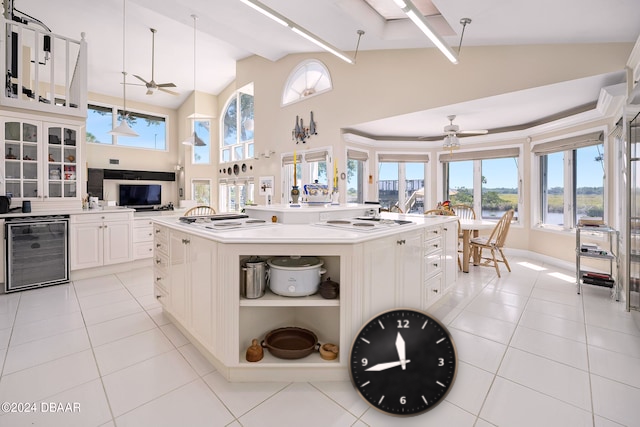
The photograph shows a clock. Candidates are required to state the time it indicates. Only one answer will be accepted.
11:43
